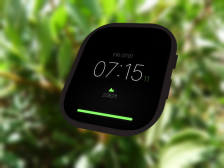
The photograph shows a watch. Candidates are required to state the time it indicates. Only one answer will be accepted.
7:15:11
